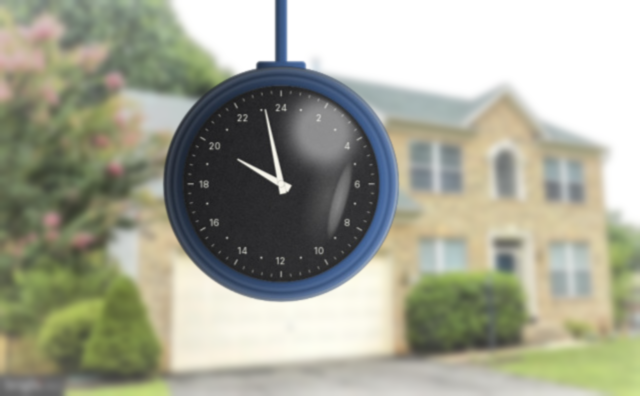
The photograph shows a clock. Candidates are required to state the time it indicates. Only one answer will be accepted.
19:58
